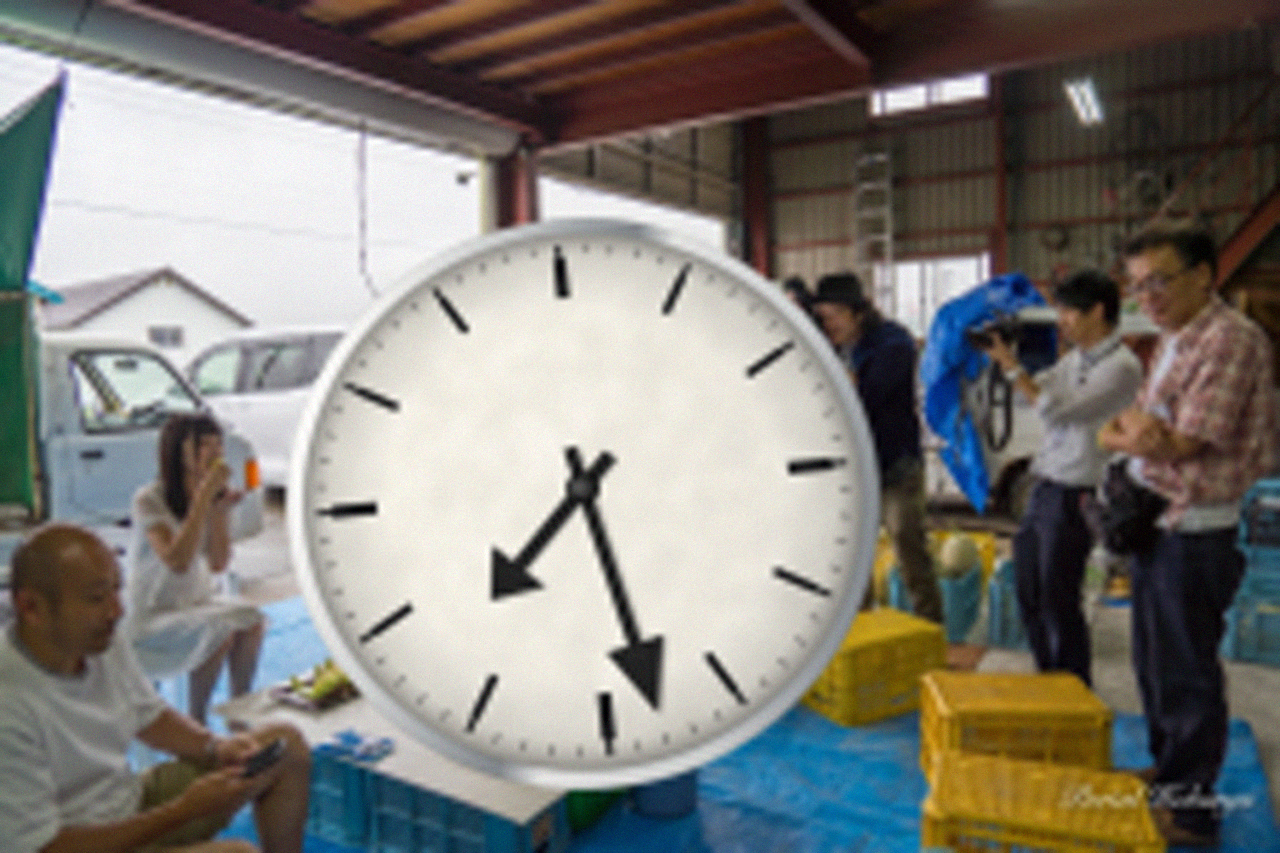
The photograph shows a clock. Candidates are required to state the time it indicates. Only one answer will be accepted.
7:28
